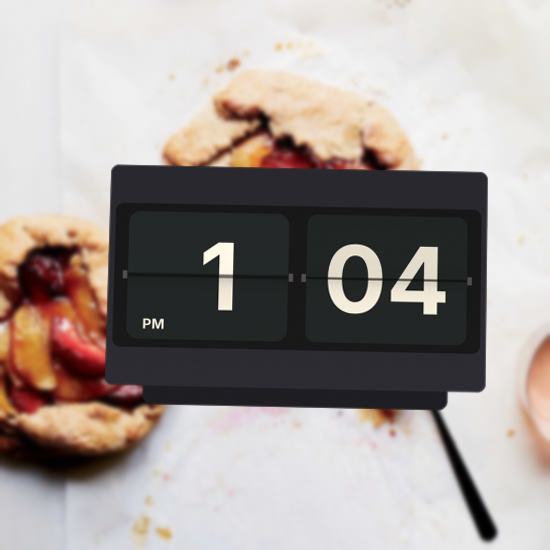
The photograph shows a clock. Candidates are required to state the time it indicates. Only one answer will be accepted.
1:04
